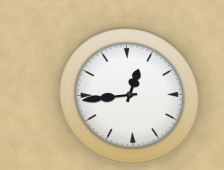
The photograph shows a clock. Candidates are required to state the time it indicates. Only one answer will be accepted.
12:44
